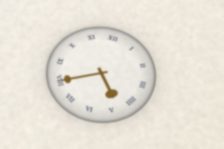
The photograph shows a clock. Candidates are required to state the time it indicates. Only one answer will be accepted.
4:40
